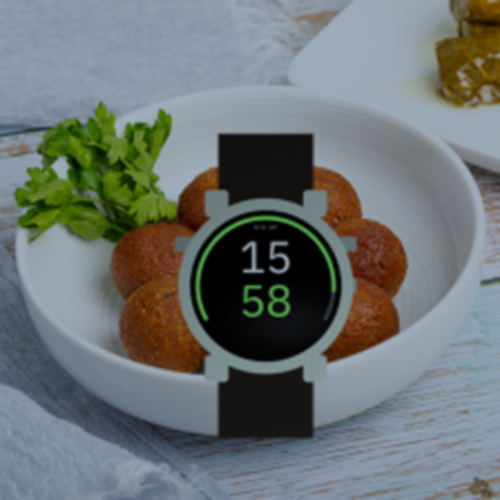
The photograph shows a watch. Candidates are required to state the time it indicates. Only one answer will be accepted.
15:58
